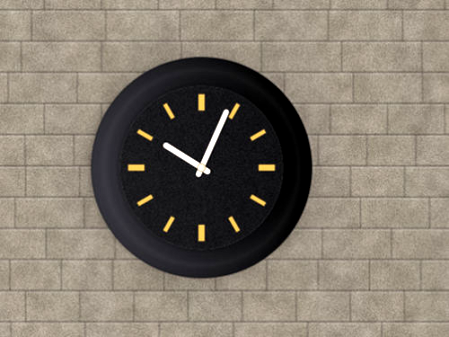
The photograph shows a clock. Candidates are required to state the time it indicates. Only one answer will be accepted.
10:04
